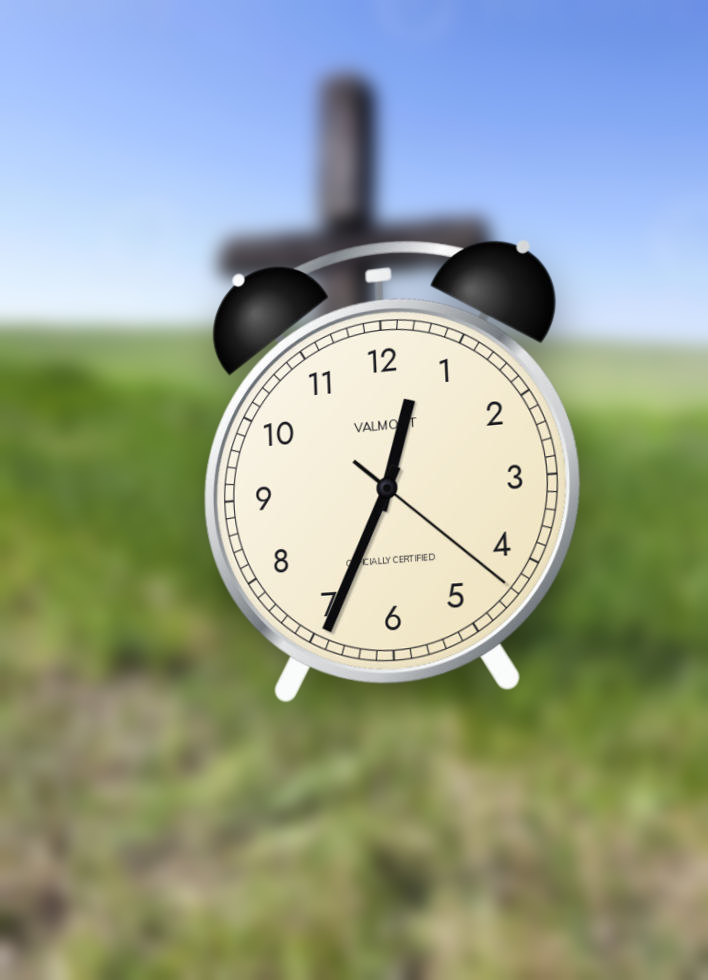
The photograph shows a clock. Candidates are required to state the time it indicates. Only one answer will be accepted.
12:34:22
